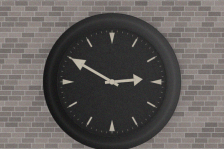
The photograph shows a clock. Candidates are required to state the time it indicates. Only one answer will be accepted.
2:50
